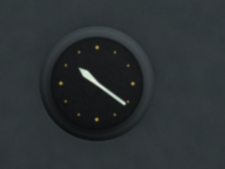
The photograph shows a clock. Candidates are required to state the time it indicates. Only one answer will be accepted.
10:21
